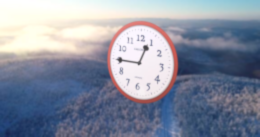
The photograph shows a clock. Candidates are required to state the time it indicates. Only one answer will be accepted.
12:45
